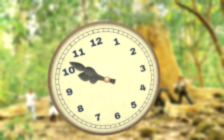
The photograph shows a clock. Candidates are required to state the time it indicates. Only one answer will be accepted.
9:52
